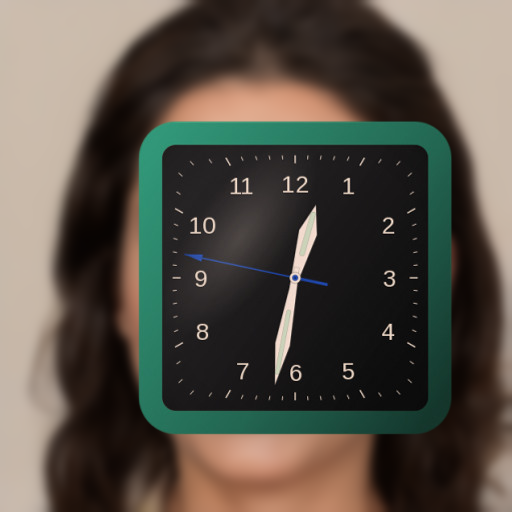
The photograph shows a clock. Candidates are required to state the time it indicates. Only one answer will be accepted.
12:31:47
